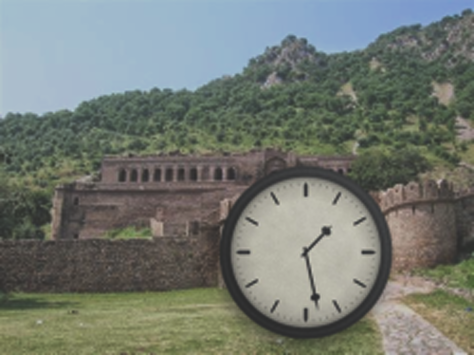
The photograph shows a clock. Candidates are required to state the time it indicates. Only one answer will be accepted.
1:28
